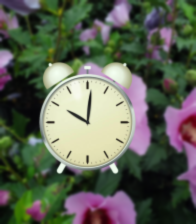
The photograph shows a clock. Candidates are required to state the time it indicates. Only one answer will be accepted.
10:01
